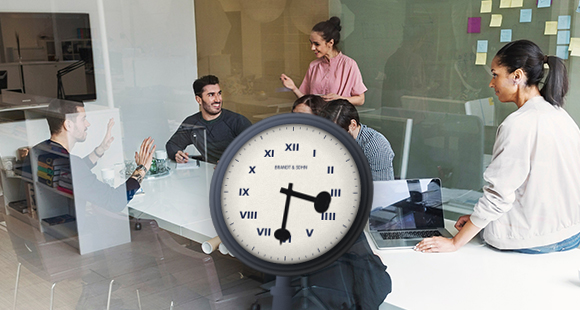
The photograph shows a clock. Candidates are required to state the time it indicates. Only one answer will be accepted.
3:31
